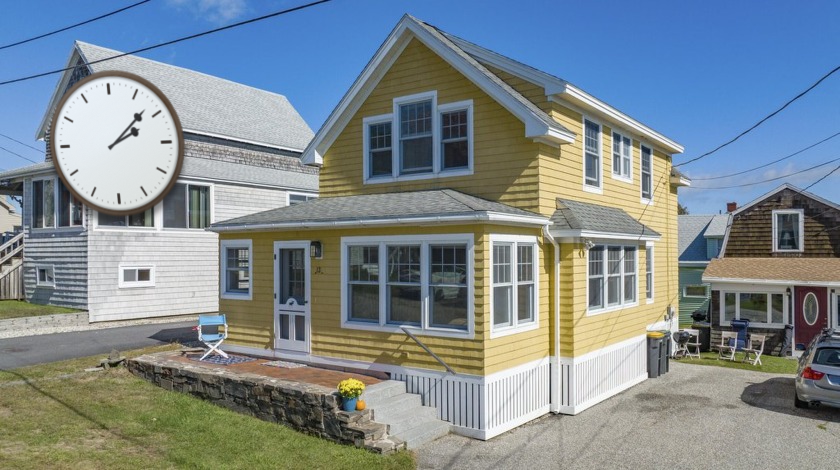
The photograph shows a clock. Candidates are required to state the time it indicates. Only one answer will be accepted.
2:08
